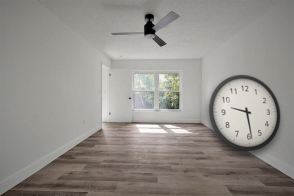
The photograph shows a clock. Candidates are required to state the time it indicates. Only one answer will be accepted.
9:29
